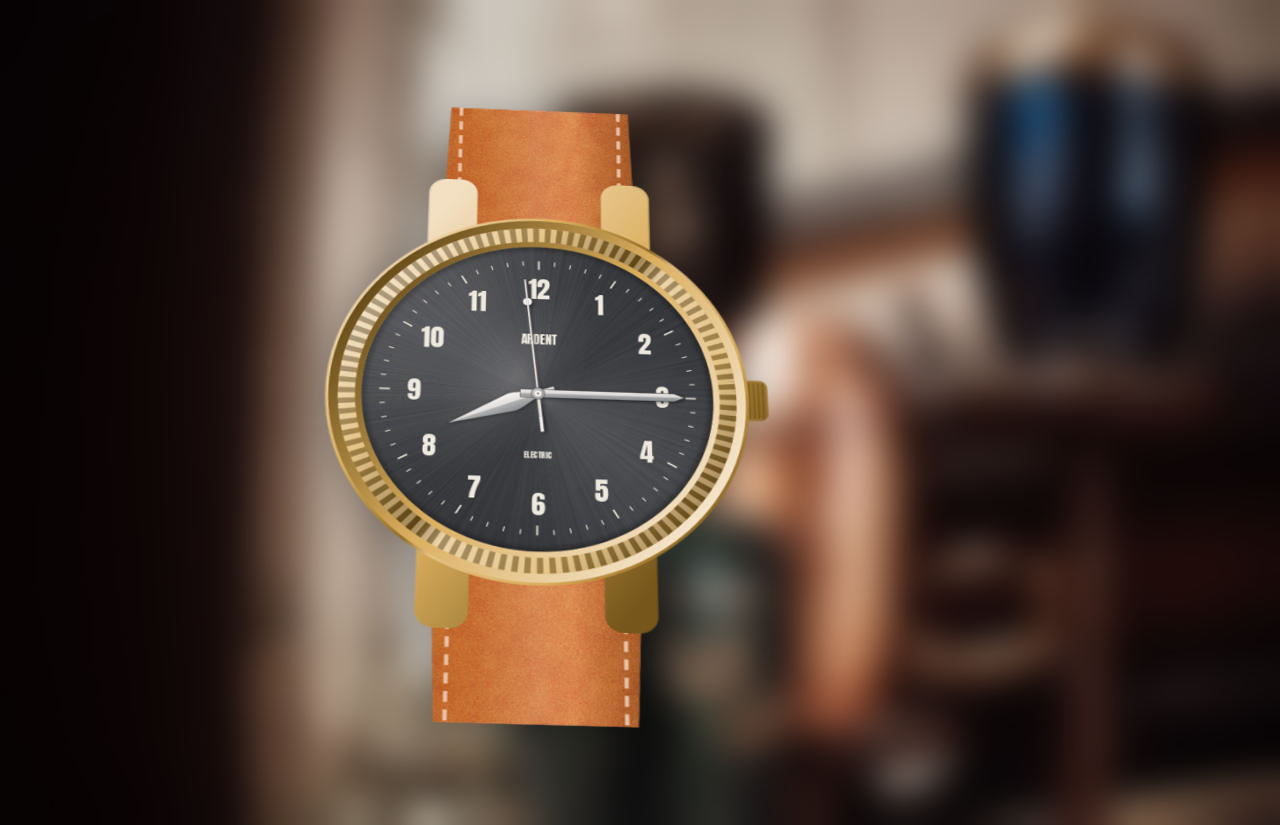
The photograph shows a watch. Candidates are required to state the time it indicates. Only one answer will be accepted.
8:14:59
